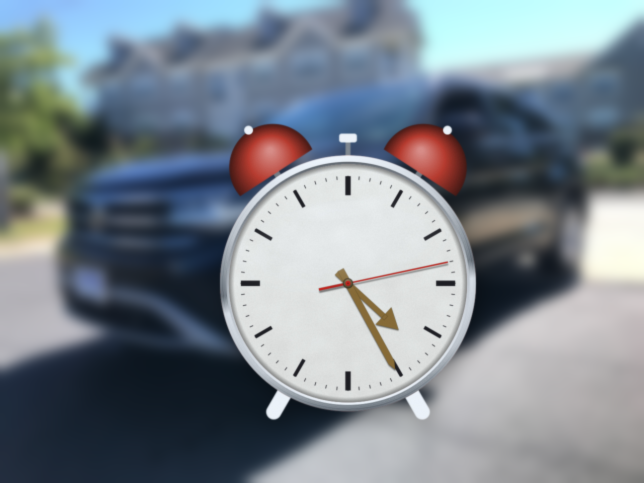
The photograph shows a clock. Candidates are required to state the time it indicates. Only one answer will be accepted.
4:25:13
